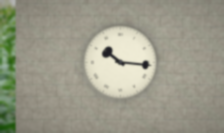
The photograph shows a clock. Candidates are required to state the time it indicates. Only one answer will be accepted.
10:16
